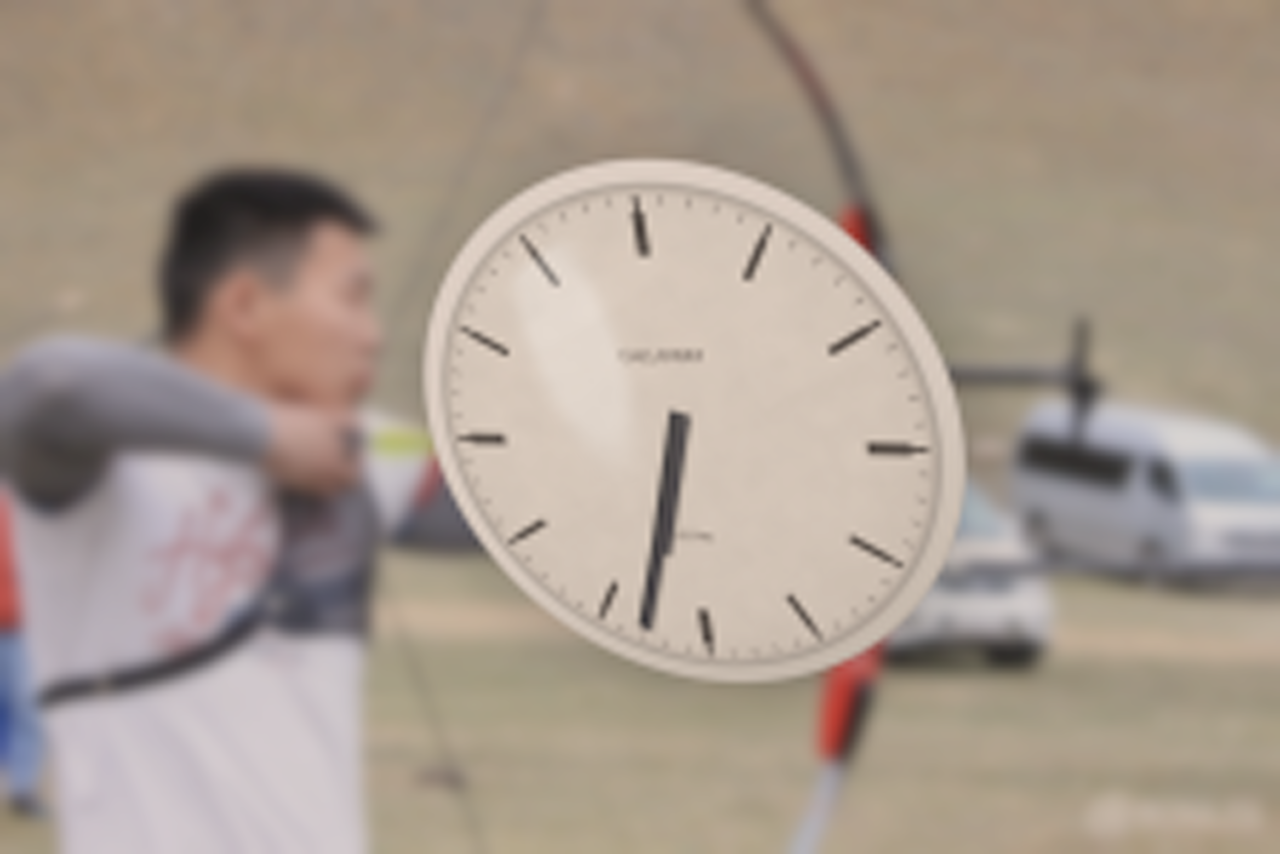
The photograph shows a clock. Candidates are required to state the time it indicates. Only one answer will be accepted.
6:33
